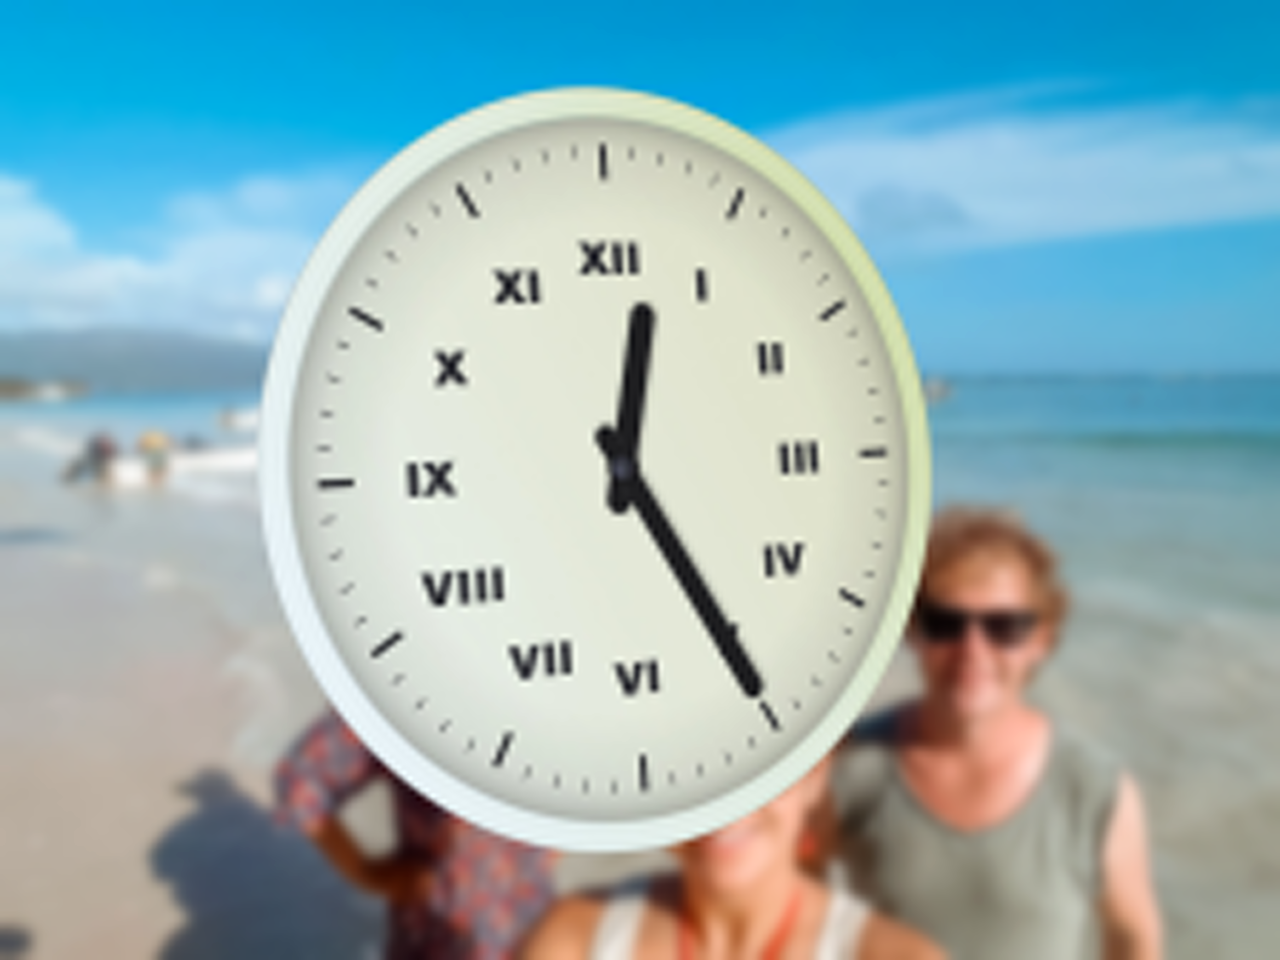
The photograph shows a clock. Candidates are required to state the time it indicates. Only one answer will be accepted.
12:25
